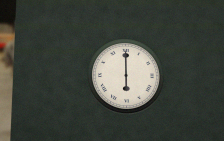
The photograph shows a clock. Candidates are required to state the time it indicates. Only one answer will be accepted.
6:00
